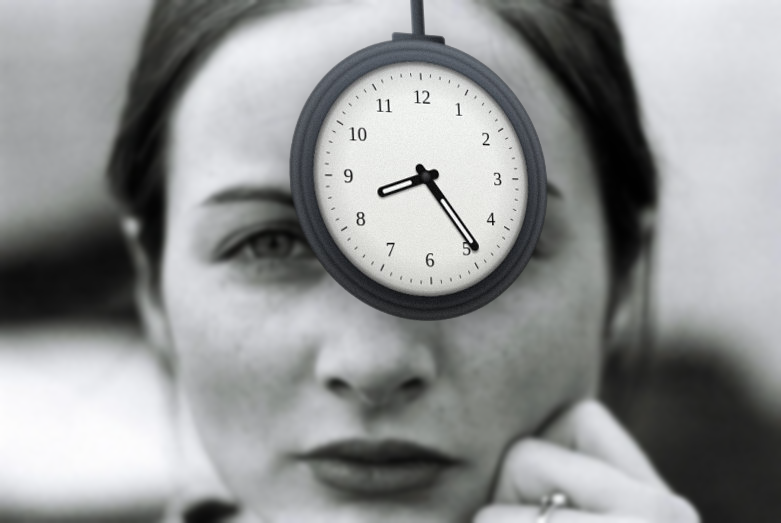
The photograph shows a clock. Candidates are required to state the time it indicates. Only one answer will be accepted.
8:24
